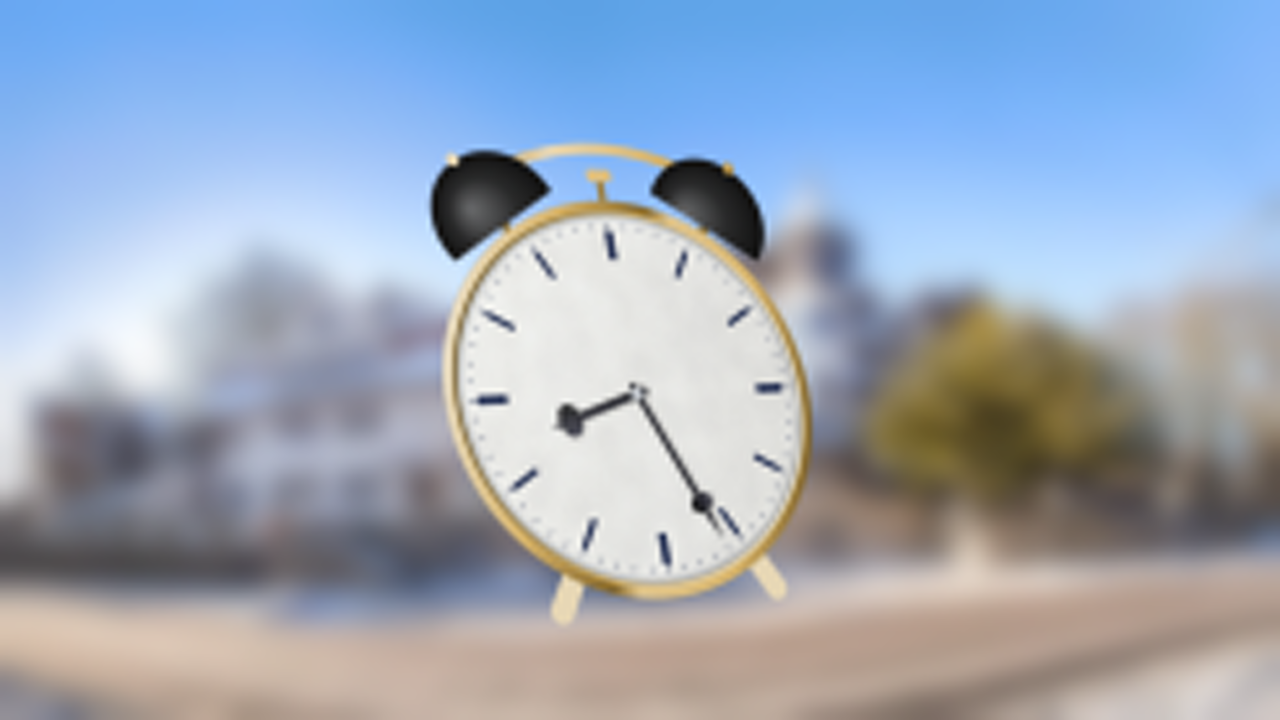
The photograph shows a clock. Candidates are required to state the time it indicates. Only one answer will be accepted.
8:26
